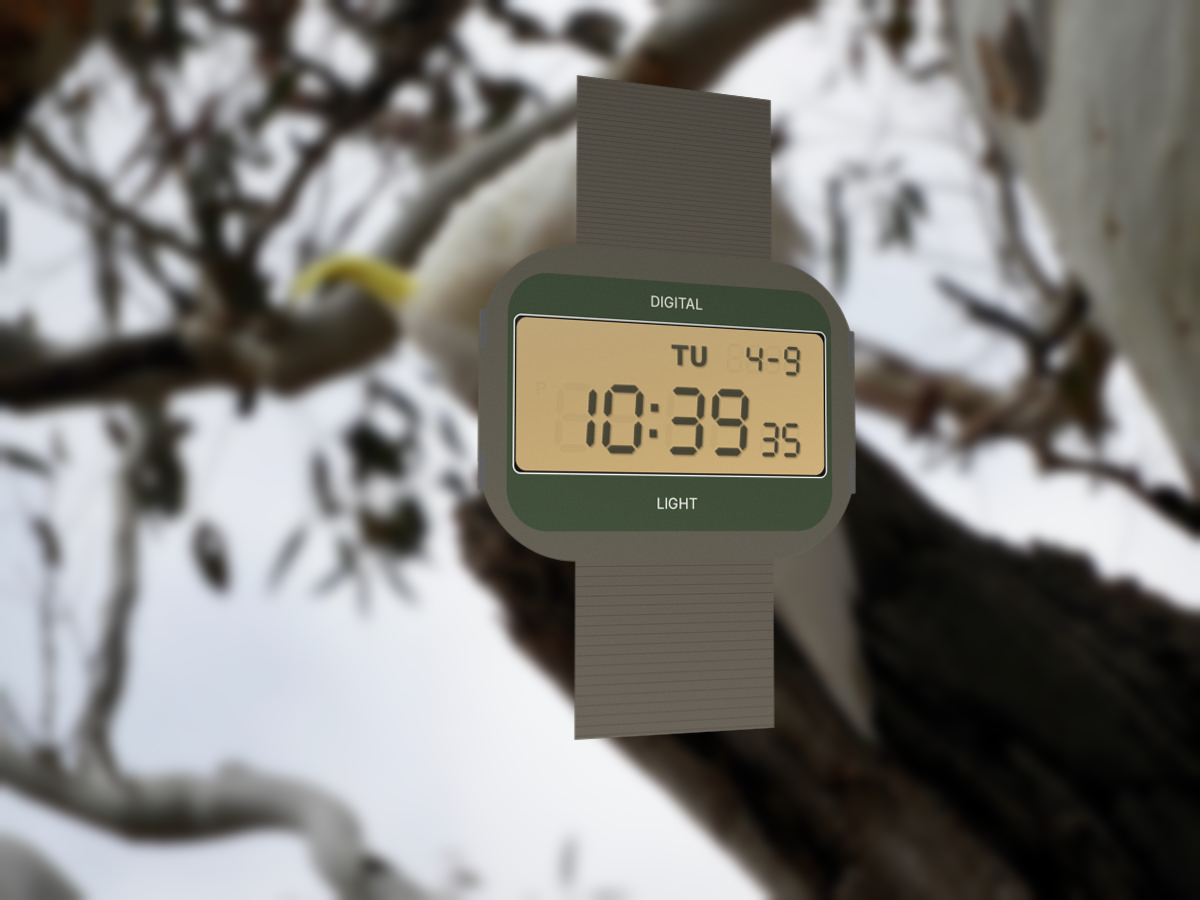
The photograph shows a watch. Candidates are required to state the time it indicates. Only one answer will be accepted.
10:39:35
